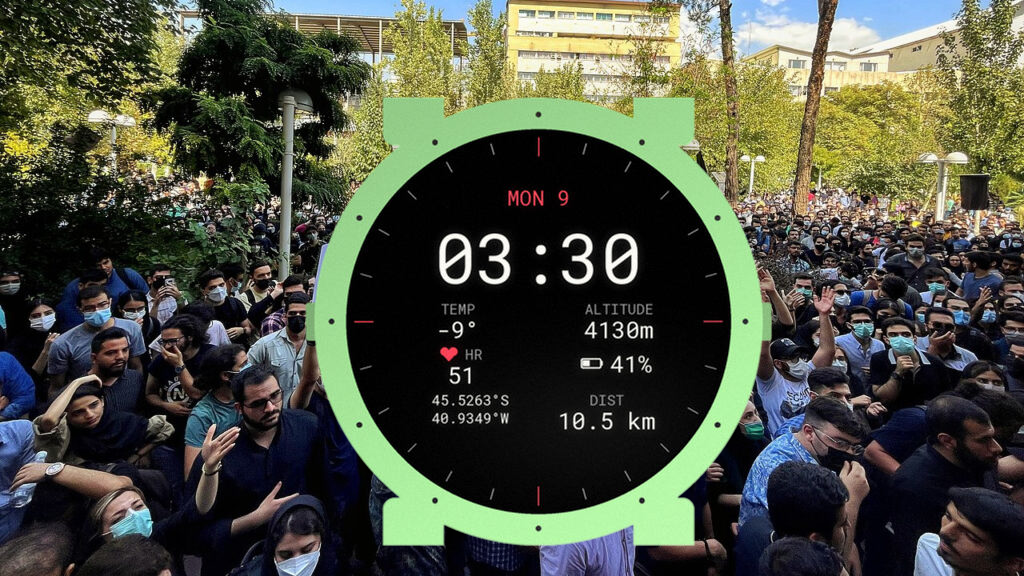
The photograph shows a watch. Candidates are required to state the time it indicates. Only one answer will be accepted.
3:30
